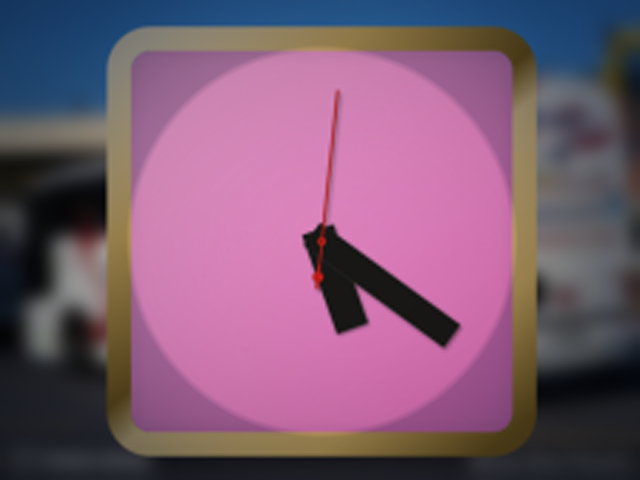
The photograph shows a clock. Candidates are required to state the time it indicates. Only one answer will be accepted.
5:21:01
